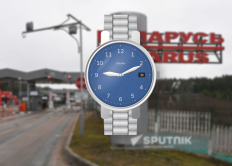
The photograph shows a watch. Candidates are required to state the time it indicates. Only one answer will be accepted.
9:11
